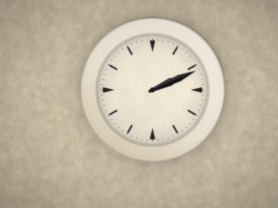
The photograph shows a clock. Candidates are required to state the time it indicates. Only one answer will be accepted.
2:11
